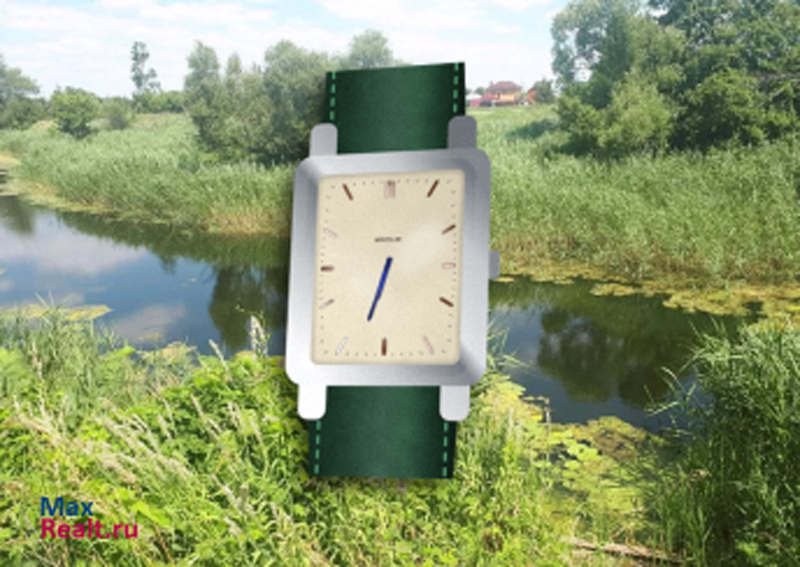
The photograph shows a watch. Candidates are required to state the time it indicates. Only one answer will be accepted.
6:33
